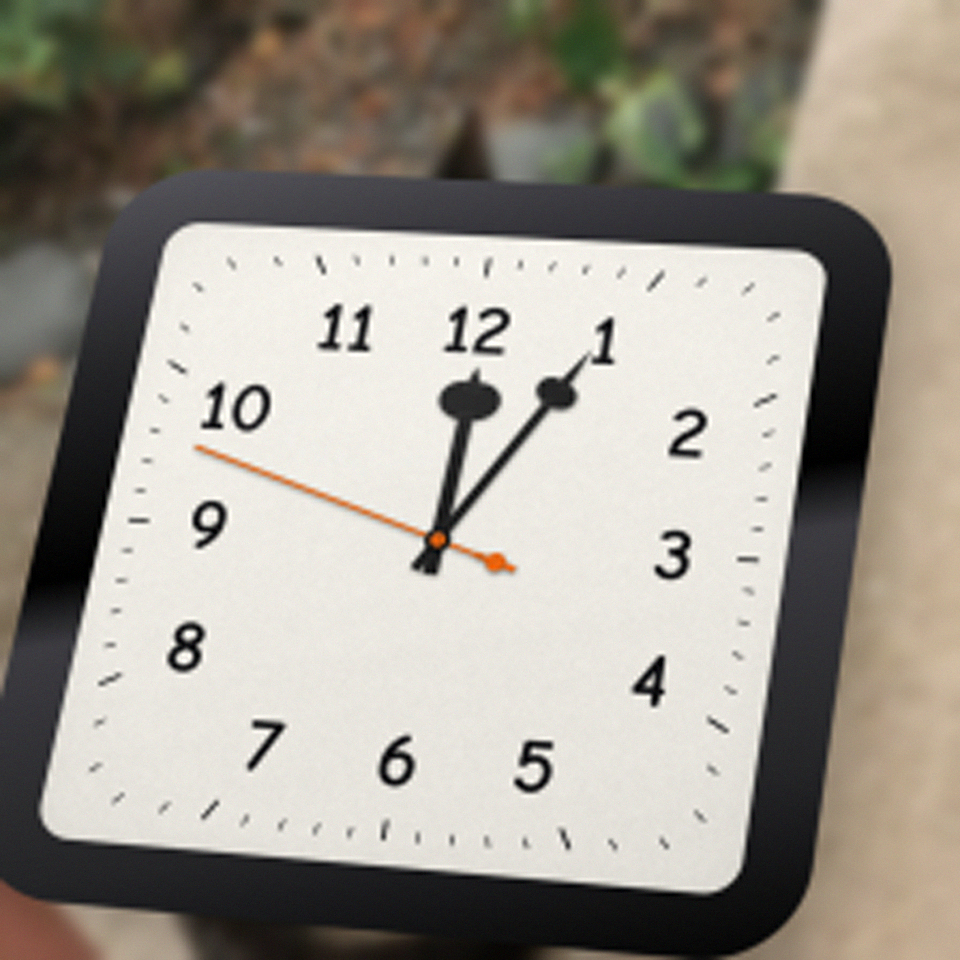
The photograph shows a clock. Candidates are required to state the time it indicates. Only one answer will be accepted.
12:04:48
